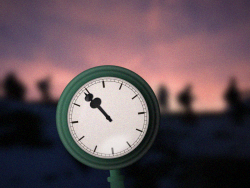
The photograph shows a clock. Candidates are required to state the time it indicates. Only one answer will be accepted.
10:54
